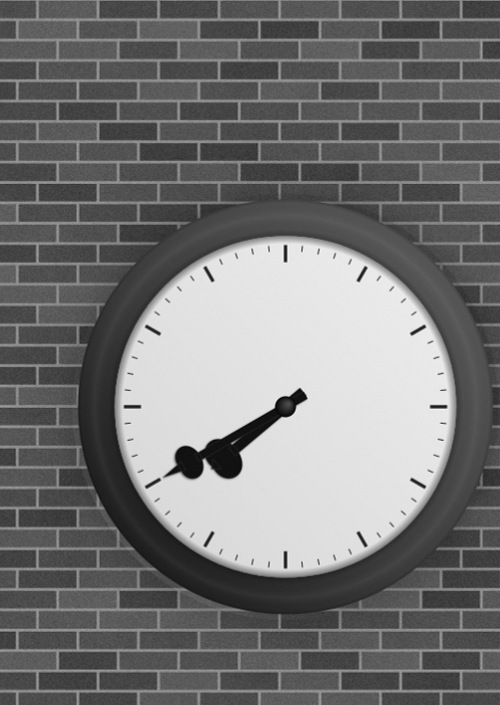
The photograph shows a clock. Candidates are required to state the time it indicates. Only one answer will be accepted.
7:40
